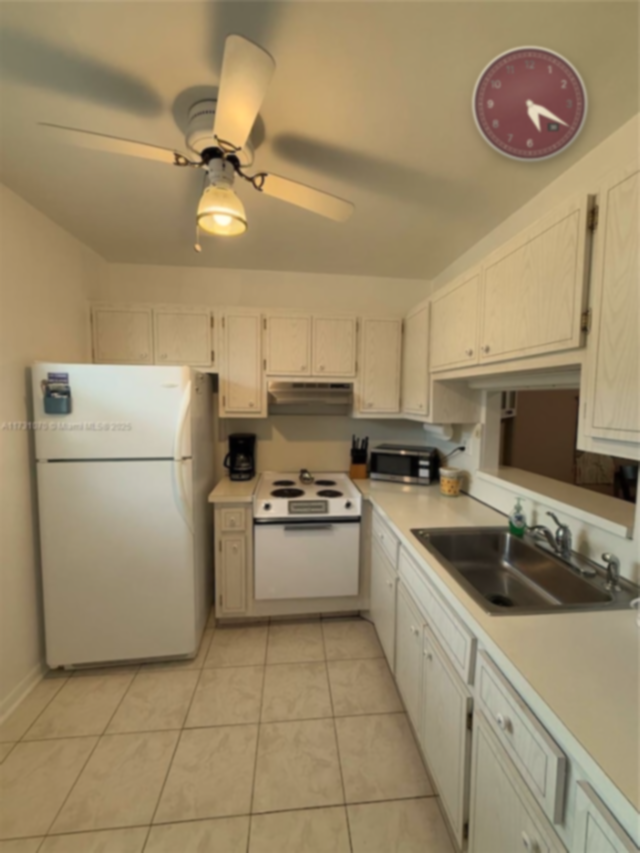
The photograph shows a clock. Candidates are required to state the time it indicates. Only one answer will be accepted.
5:20
